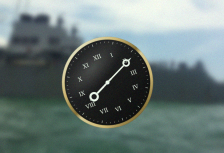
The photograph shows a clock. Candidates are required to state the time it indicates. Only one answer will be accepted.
8:11
